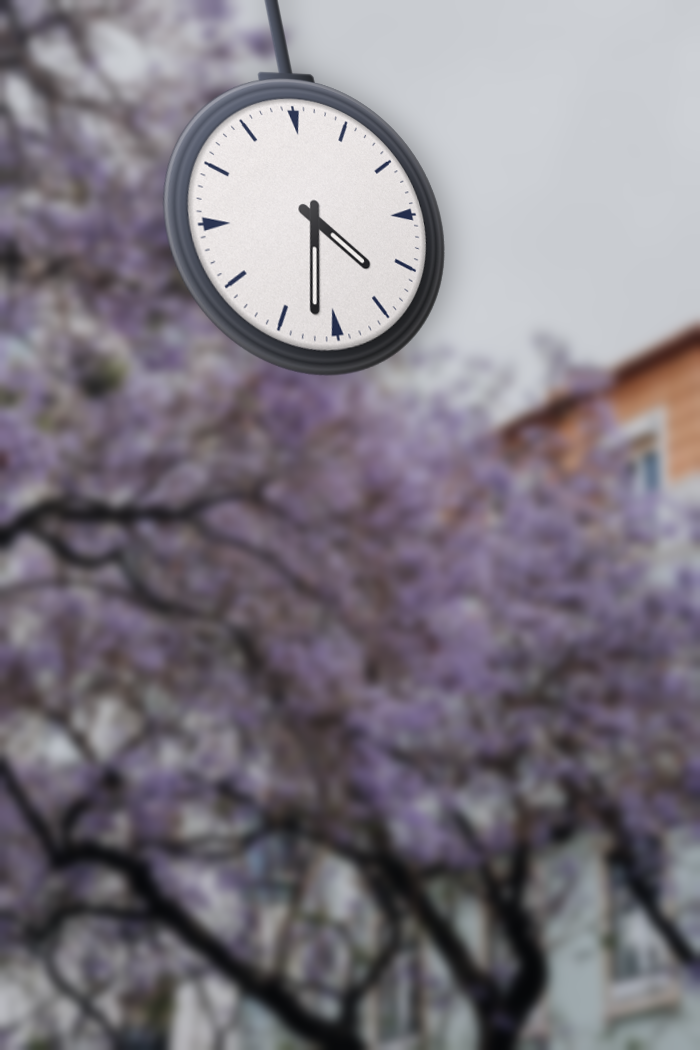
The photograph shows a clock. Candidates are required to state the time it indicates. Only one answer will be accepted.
4:32
